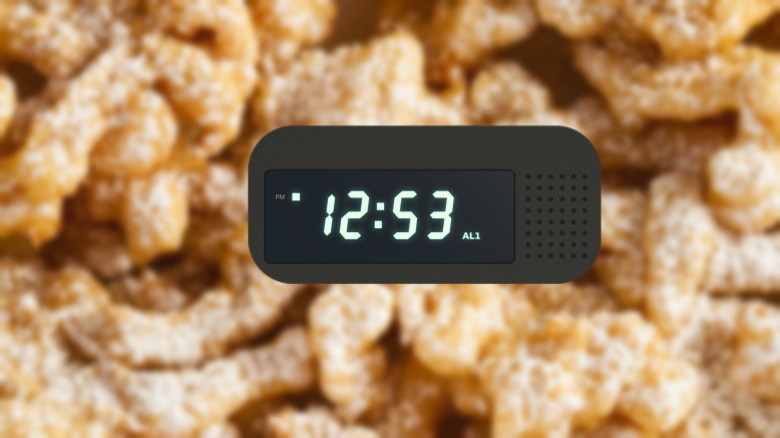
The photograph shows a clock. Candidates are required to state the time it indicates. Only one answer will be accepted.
12:53
